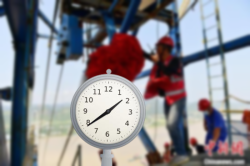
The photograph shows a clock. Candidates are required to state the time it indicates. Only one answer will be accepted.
1:39
